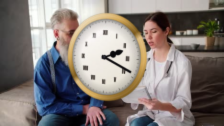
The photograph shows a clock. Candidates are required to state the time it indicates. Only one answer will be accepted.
2:19
